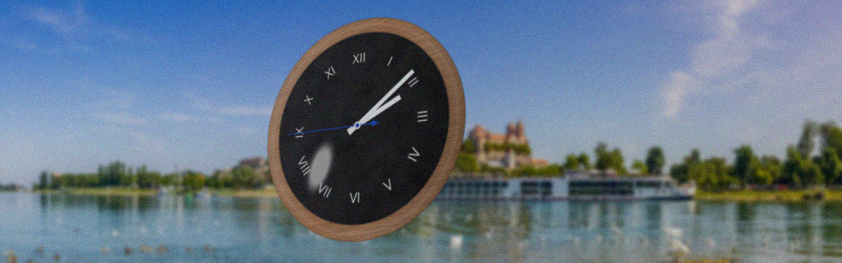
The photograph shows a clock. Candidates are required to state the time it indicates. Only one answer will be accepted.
2:08:45
